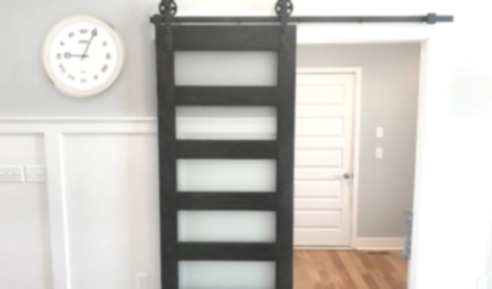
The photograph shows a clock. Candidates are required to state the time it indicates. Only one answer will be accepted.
9:04
